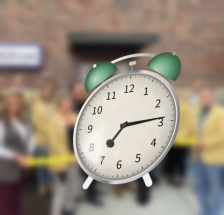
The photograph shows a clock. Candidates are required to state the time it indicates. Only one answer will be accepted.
7:14
